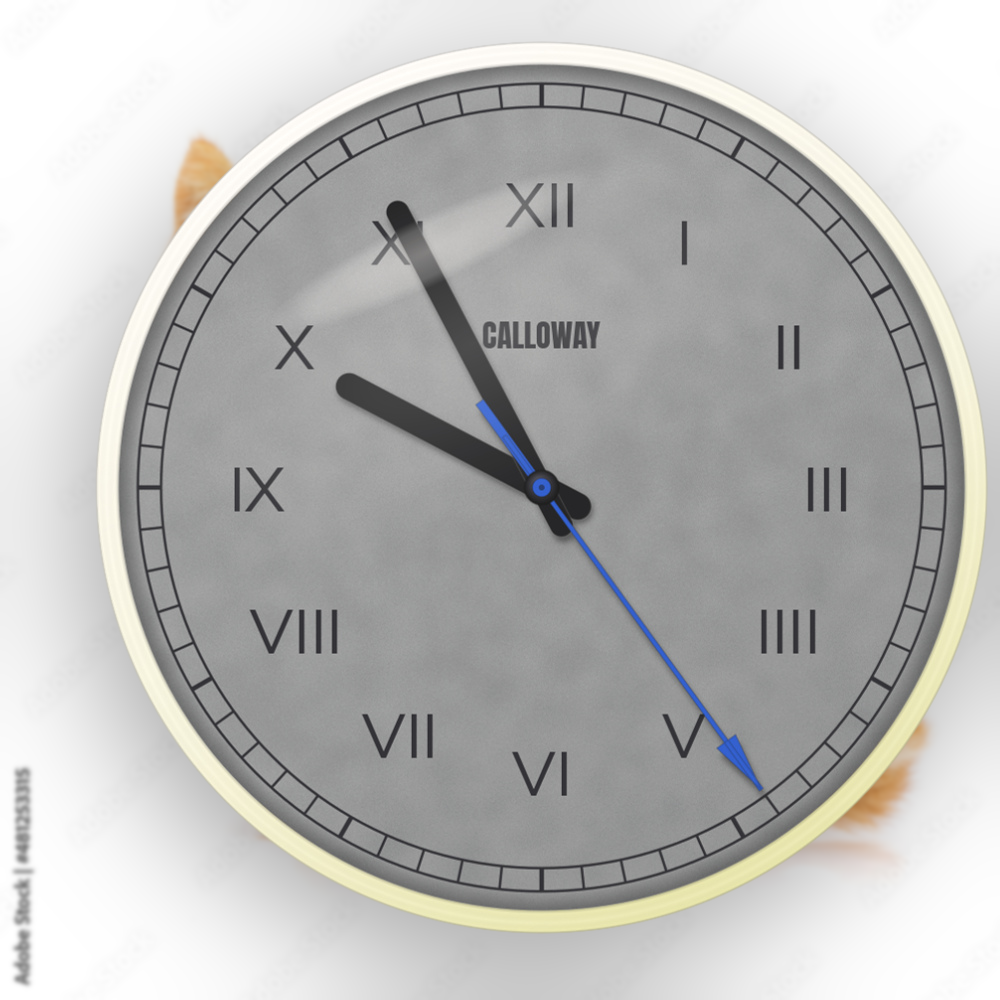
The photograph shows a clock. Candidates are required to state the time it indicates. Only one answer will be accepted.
9:55:24
